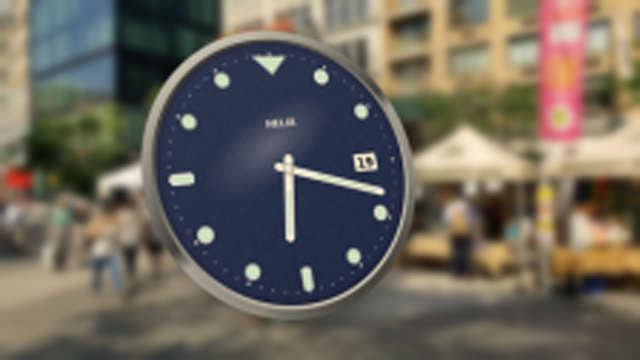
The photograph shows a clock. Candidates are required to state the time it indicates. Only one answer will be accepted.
6:18
